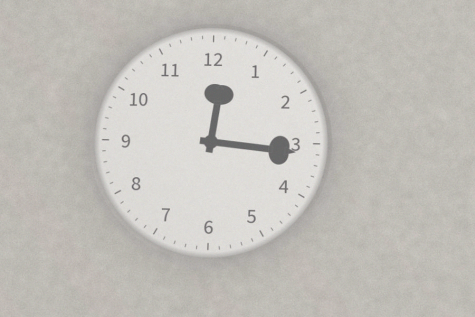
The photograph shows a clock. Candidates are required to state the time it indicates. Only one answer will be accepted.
12:16
